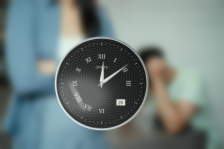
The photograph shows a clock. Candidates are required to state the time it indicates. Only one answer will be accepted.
12:09
